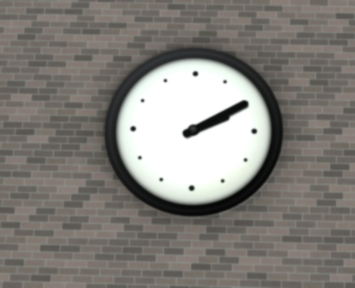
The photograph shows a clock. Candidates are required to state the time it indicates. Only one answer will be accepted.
2:10
